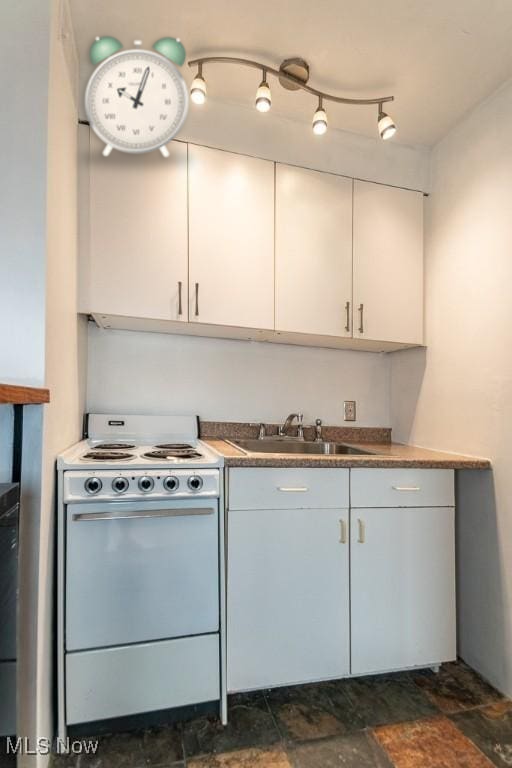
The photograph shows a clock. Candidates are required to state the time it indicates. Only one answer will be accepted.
10:03
